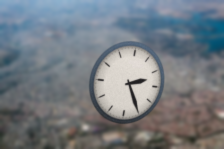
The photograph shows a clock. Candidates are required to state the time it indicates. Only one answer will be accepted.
2:25
